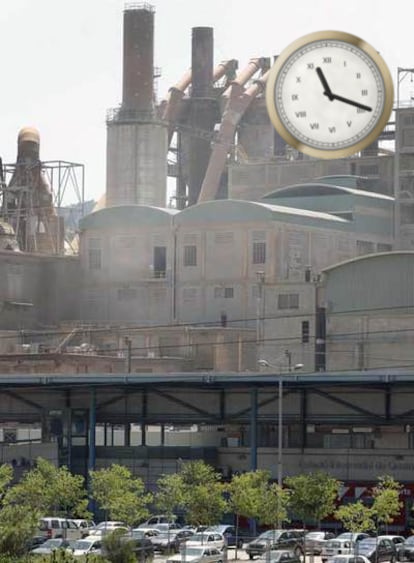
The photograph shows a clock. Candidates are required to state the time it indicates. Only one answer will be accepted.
11:19
